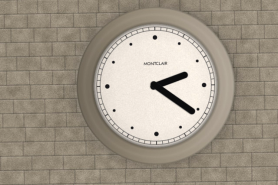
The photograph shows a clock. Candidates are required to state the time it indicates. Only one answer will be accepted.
2:21
